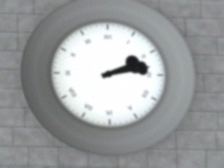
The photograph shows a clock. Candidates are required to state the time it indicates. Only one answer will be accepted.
2:13
